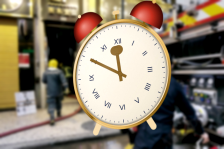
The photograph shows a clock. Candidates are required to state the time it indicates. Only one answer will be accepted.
11:50
